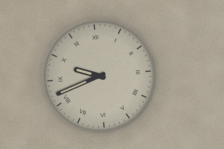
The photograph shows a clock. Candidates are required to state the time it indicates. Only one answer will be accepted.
9:42
